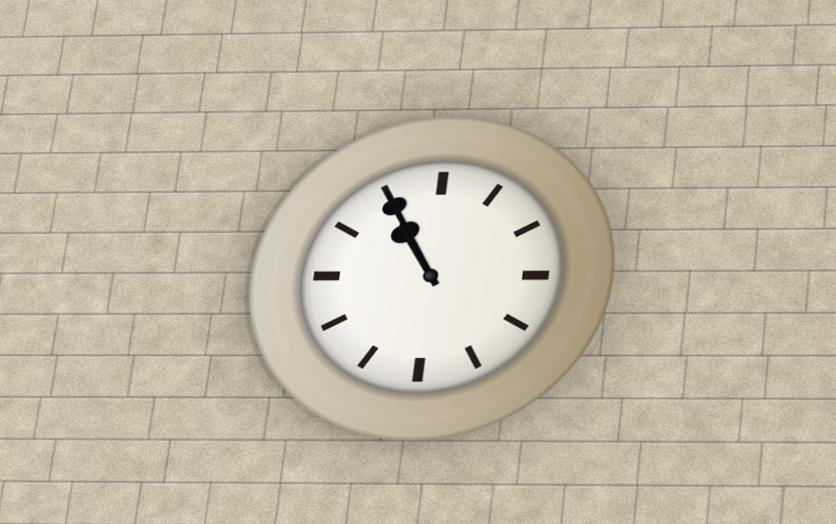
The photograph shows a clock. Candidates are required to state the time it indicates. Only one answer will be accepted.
10:55
